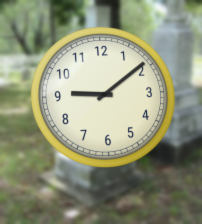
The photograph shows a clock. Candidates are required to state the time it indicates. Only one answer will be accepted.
9:09
